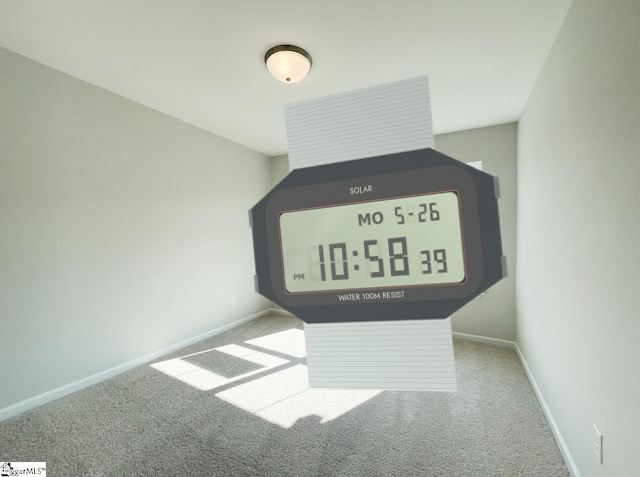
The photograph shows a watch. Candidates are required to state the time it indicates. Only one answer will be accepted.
10:58:39
